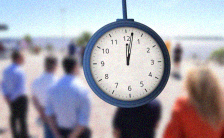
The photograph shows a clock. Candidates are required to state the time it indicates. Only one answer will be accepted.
12:02
